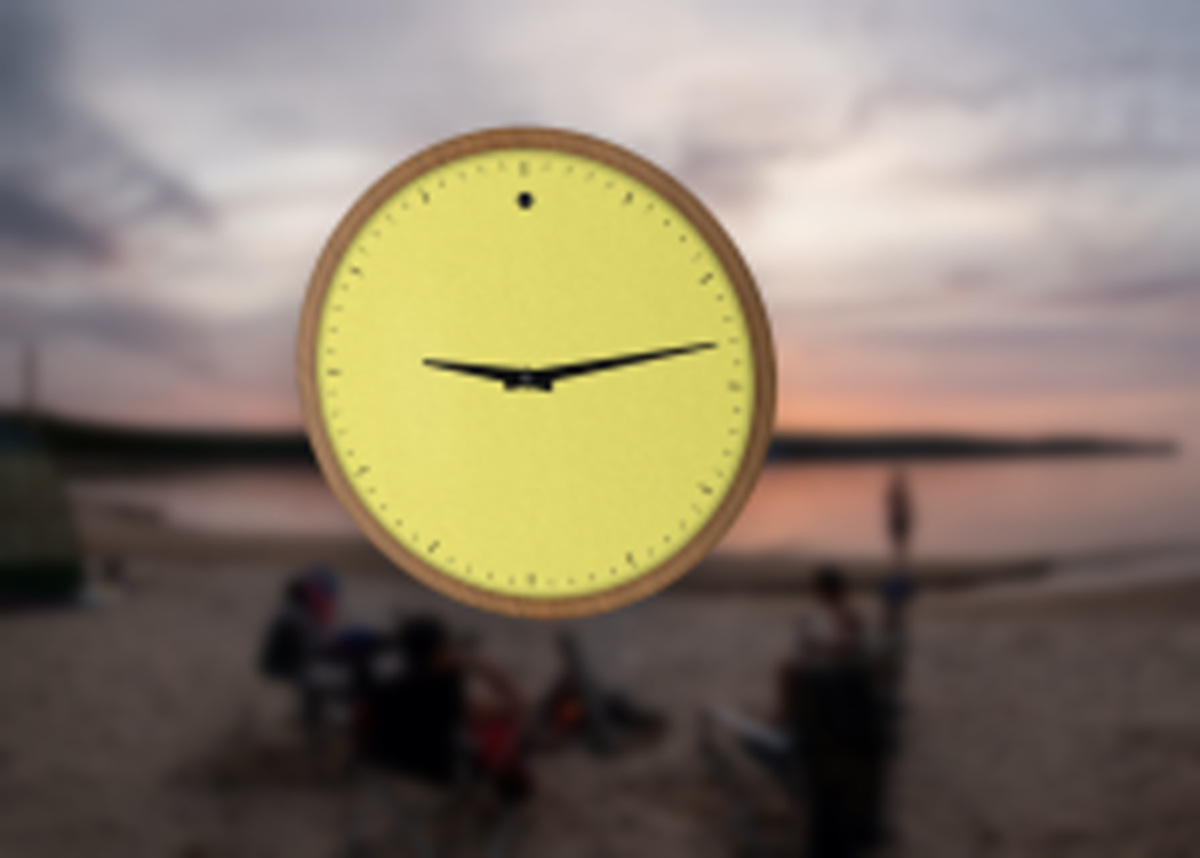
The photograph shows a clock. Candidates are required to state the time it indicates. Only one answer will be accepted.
9:13
